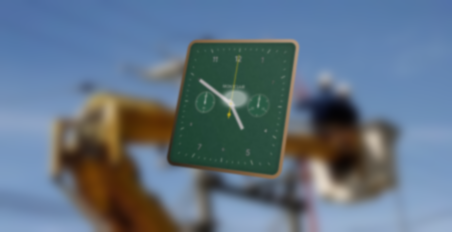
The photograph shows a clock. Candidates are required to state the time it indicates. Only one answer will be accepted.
4:50
